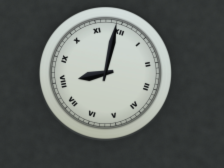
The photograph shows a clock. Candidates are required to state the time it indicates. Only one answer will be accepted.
7:59
